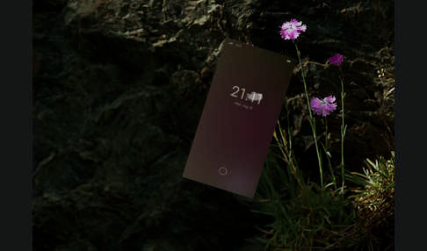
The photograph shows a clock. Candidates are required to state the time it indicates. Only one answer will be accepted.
21:11
